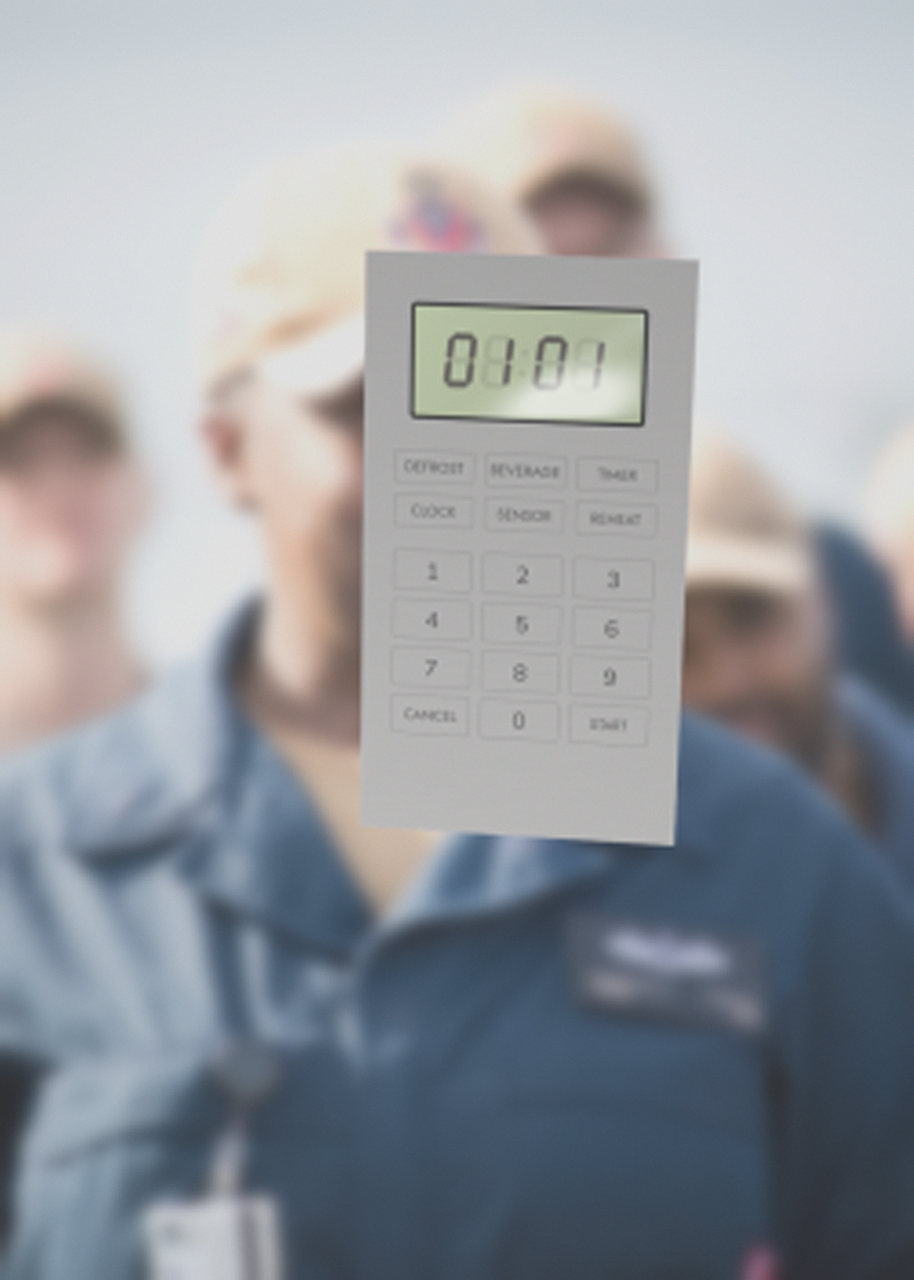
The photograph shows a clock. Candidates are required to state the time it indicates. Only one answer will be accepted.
1:01
